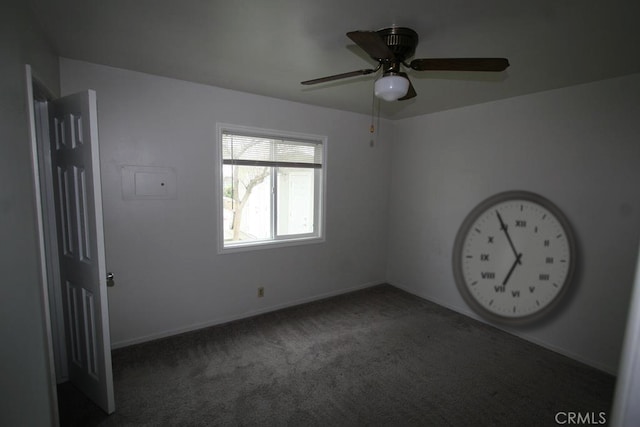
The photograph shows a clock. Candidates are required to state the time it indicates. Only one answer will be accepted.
6:55
